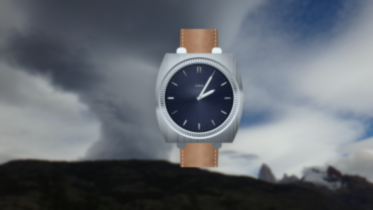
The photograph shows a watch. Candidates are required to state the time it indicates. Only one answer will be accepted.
2:05
